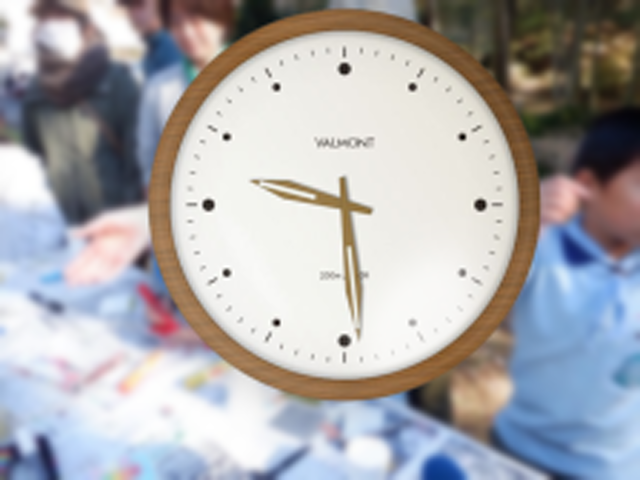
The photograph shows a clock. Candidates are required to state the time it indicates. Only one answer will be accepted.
9:29
